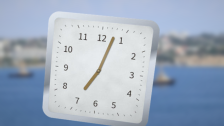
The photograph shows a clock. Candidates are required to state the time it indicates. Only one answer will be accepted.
7:03
